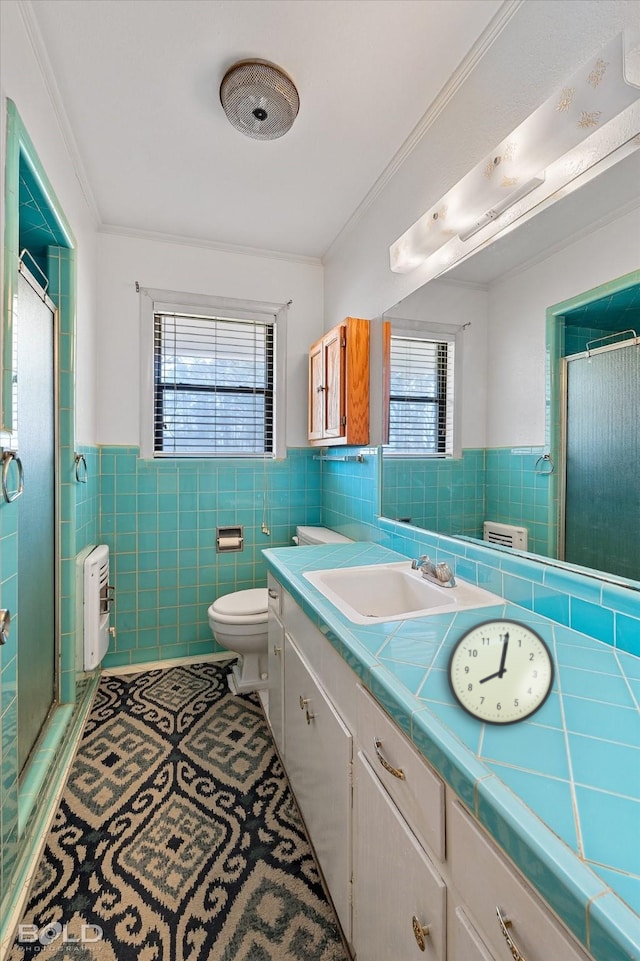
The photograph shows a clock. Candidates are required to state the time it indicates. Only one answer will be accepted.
8:01
